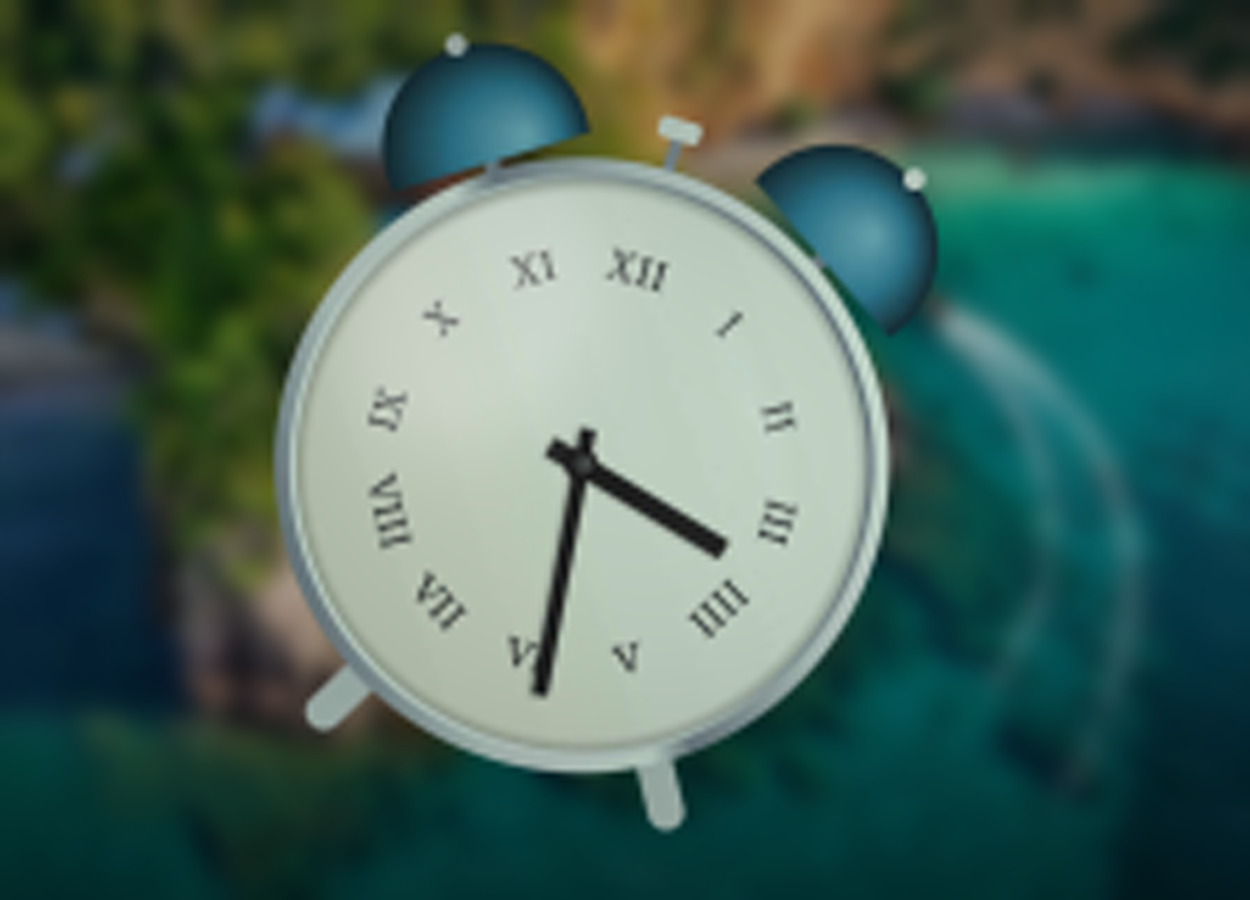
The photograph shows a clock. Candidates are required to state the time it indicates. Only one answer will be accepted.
3:29
